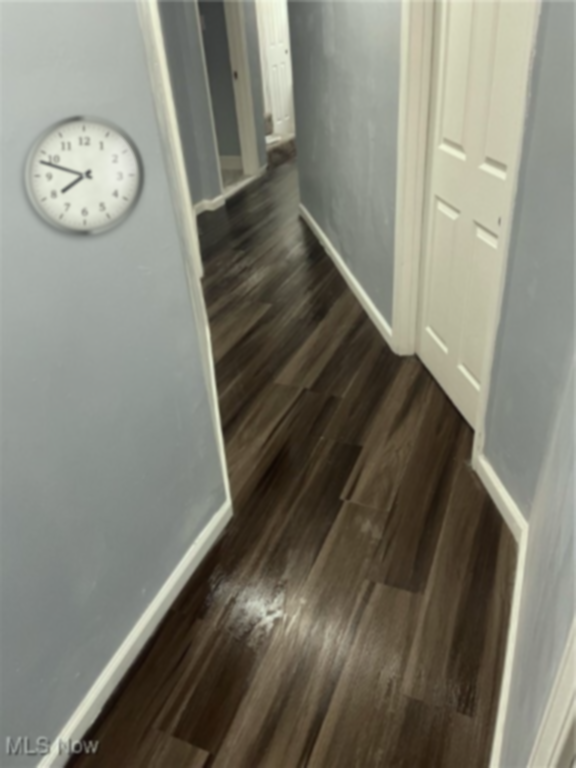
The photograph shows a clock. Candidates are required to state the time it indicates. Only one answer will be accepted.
7:48
